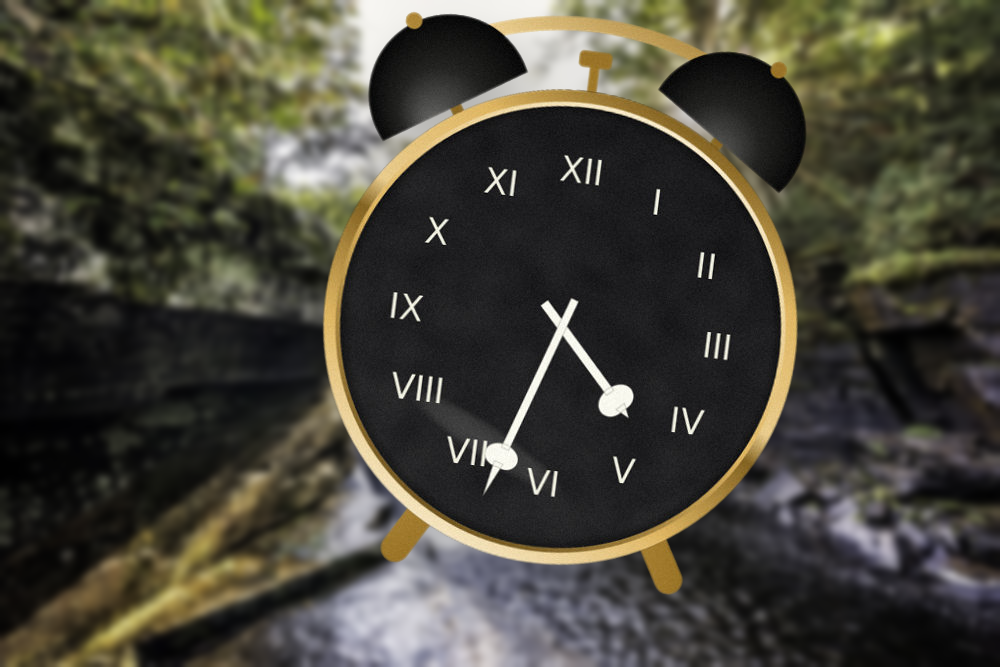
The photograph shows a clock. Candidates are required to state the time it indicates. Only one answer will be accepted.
4:33
